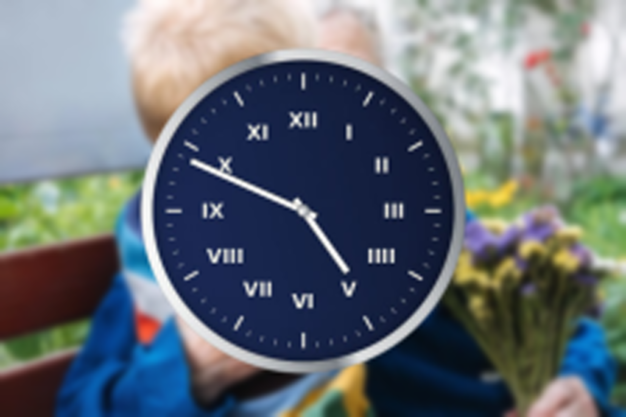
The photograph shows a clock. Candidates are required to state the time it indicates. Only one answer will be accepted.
4:49
